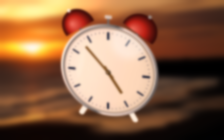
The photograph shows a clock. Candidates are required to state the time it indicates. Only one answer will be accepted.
4:53
